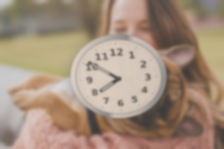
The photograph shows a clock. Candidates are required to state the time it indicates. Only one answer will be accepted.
7:51
